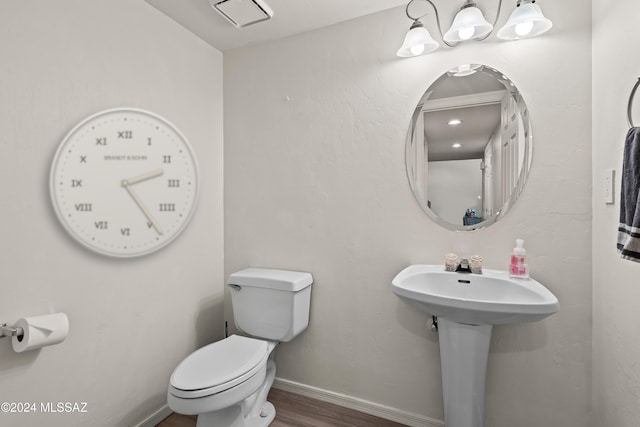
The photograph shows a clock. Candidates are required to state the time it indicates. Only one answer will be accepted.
2:24
